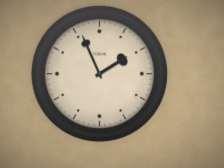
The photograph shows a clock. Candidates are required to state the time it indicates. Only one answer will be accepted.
1:56
